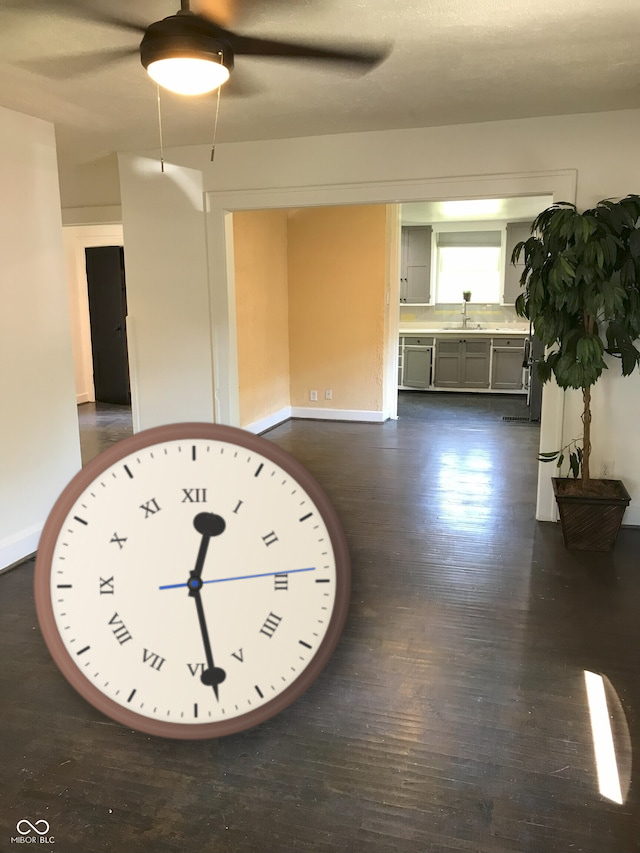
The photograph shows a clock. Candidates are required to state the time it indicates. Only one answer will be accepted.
12:28:14
